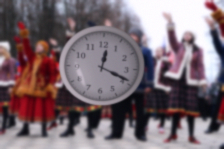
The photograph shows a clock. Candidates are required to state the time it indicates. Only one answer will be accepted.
12:19
